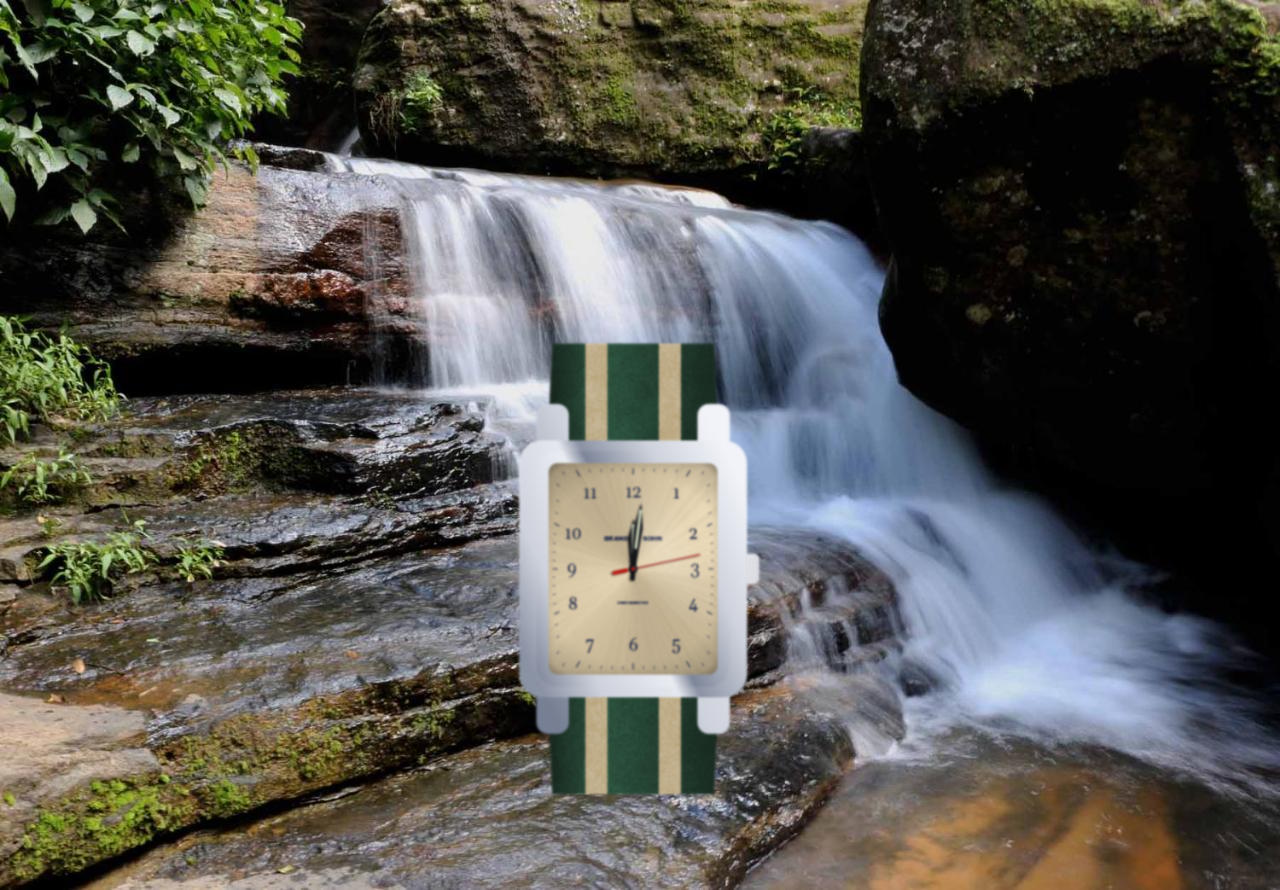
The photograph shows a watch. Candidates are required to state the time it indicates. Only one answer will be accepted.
12:01:13
